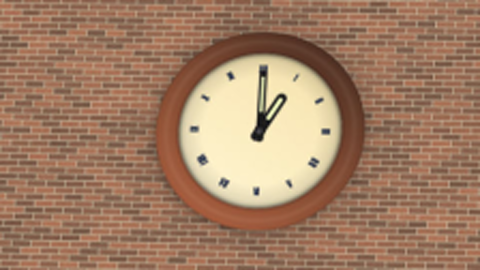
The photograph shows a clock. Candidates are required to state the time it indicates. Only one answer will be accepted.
1:00
